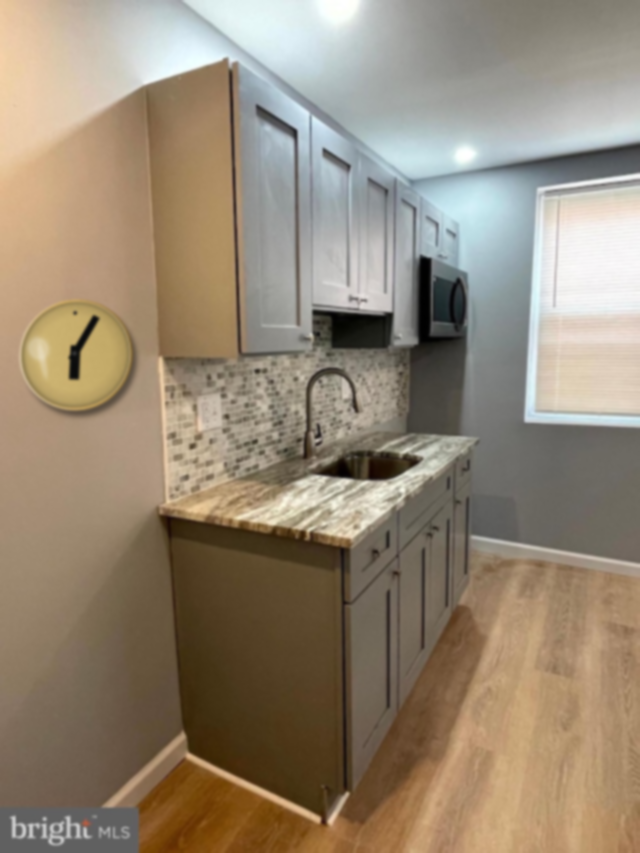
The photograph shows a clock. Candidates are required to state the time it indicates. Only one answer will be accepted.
6:05
